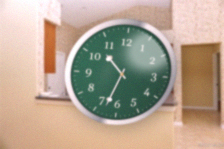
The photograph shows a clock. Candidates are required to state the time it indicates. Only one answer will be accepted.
10:33
